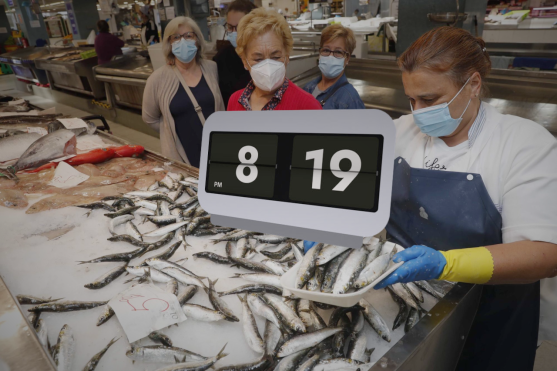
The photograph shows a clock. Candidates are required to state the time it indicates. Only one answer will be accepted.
8:19
